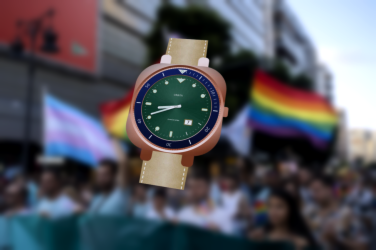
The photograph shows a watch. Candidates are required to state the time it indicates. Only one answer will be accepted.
8:41
